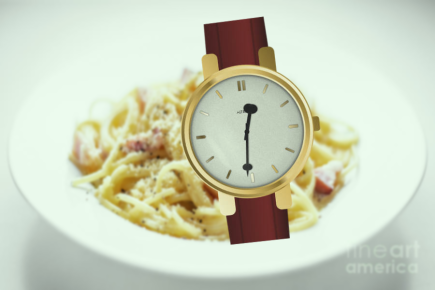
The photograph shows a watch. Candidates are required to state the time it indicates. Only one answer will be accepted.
12:31
